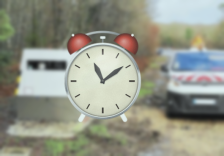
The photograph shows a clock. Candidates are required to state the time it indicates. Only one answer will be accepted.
11:09
